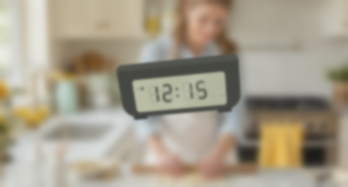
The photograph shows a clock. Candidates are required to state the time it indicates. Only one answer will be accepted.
12:15
